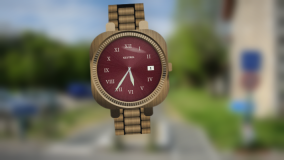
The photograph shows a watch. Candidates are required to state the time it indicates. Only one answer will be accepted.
5:36
